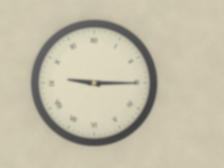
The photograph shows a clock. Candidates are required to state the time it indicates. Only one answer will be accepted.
9:15
